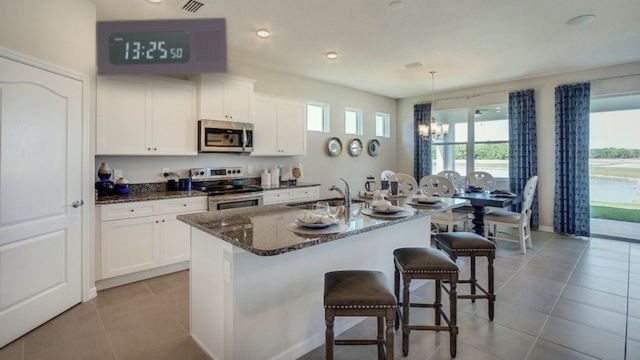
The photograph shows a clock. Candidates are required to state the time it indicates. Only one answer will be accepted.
13:25
